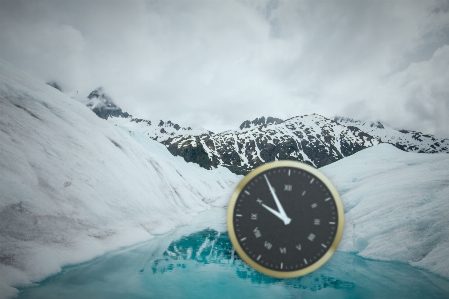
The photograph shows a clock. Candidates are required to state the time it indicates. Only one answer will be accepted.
9:55
